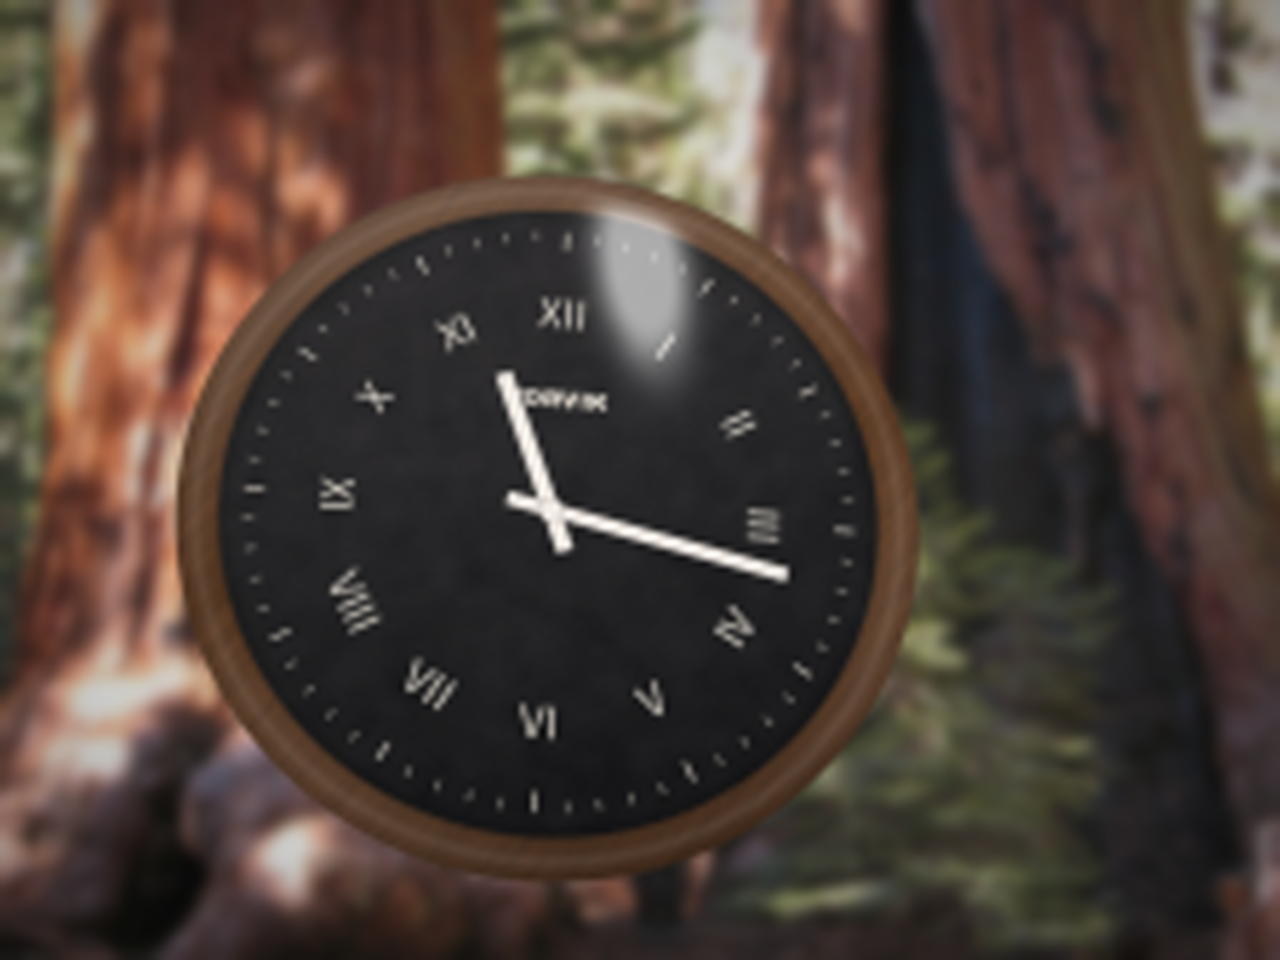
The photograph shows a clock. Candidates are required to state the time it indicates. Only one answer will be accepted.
11:17
